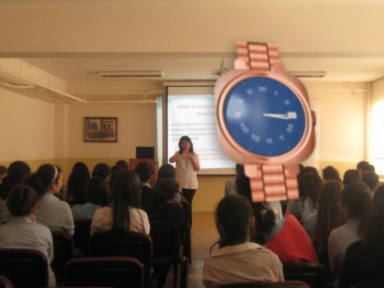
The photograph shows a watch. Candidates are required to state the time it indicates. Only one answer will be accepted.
3:15
